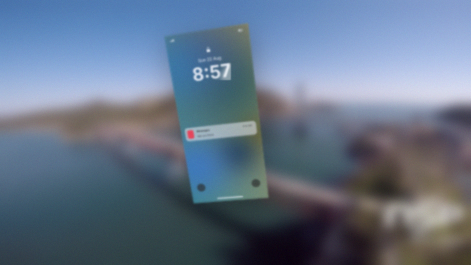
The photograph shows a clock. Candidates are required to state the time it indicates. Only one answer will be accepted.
8:57
